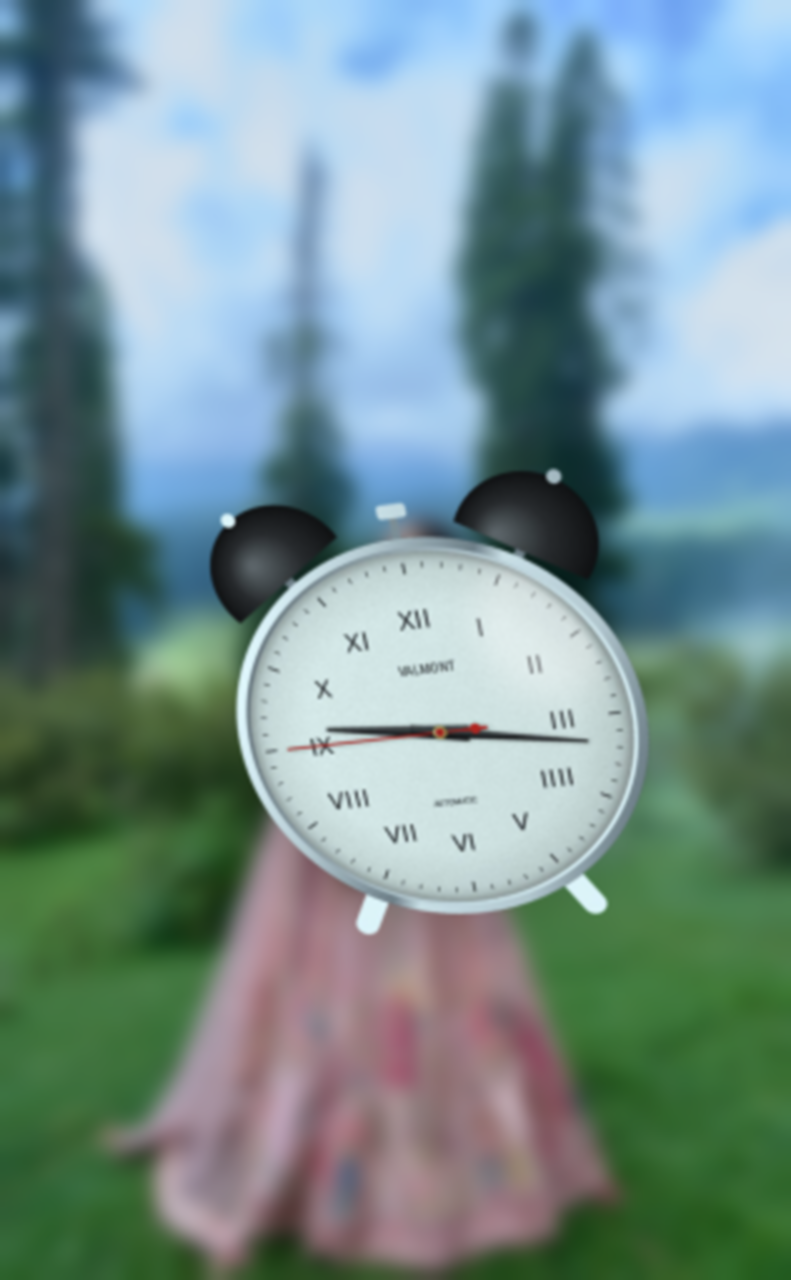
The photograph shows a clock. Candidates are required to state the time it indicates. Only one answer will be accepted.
9:16:45
